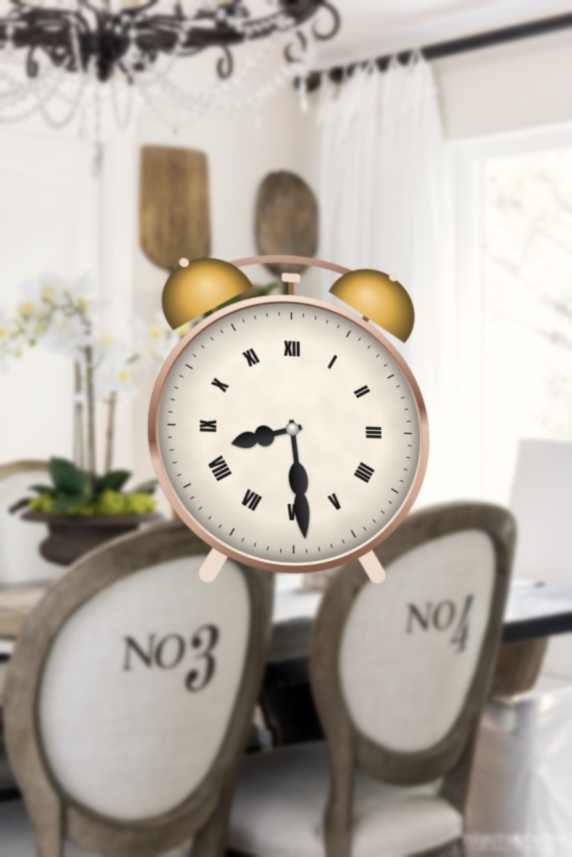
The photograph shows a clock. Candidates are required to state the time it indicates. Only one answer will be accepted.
8:29
